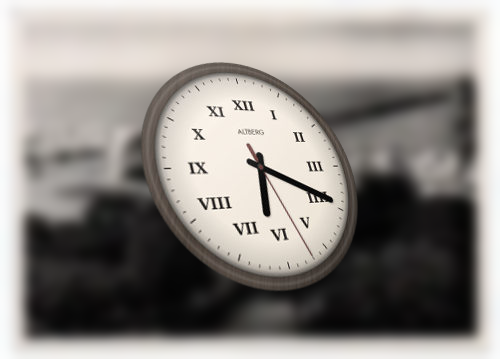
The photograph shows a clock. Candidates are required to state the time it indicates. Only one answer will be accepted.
6:19:27
